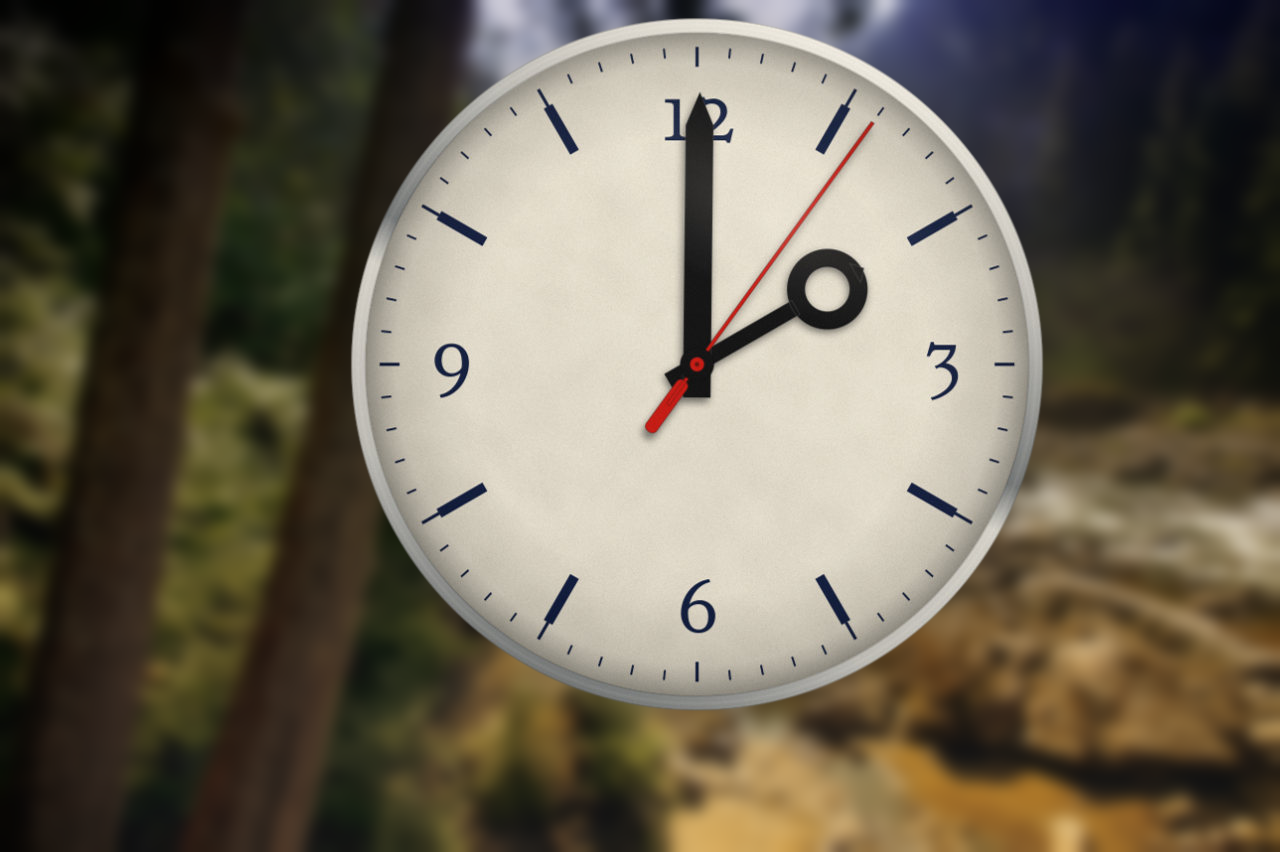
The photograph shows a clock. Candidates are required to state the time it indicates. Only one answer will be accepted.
2:00:06
